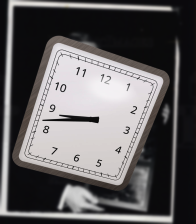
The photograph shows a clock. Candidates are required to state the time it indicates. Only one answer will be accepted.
8:42
